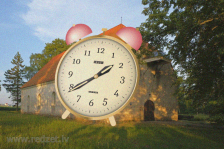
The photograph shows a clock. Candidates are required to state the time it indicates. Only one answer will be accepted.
1:39
